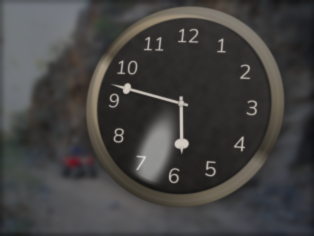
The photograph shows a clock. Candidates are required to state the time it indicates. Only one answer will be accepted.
5:47
